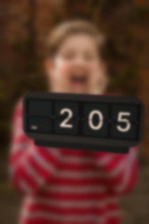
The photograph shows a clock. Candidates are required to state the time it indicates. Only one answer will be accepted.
2:05
